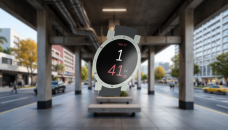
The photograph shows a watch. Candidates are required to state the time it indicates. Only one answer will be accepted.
1:41
